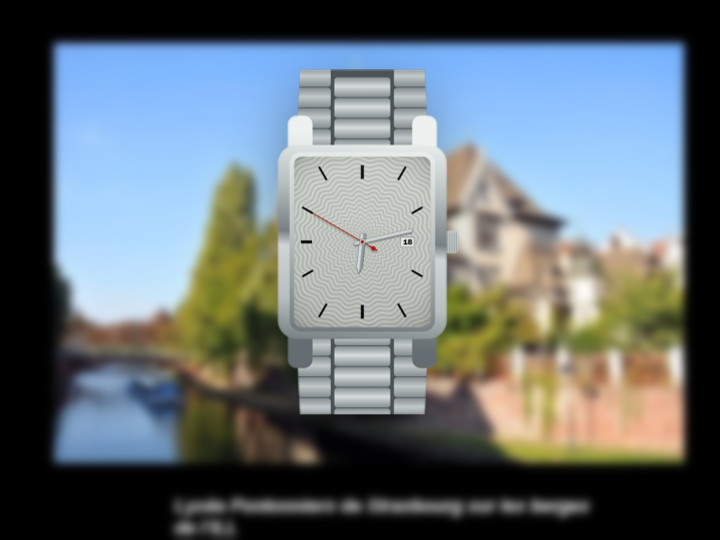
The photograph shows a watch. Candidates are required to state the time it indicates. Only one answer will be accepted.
6:12:50
